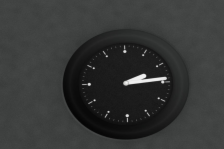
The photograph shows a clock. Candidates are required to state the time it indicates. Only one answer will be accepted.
2:14
